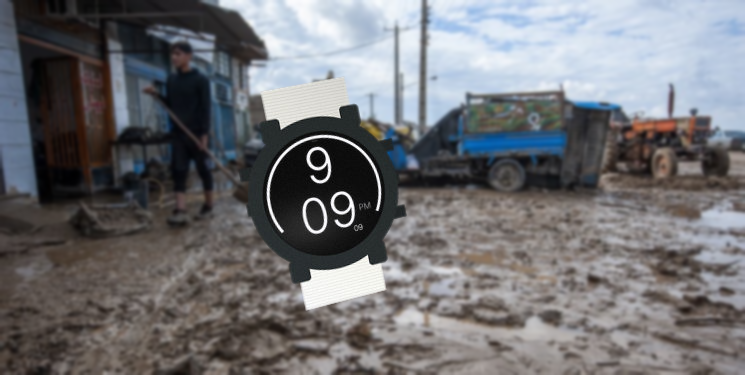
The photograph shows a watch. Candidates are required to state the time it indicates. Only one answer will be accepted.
9:09:09
